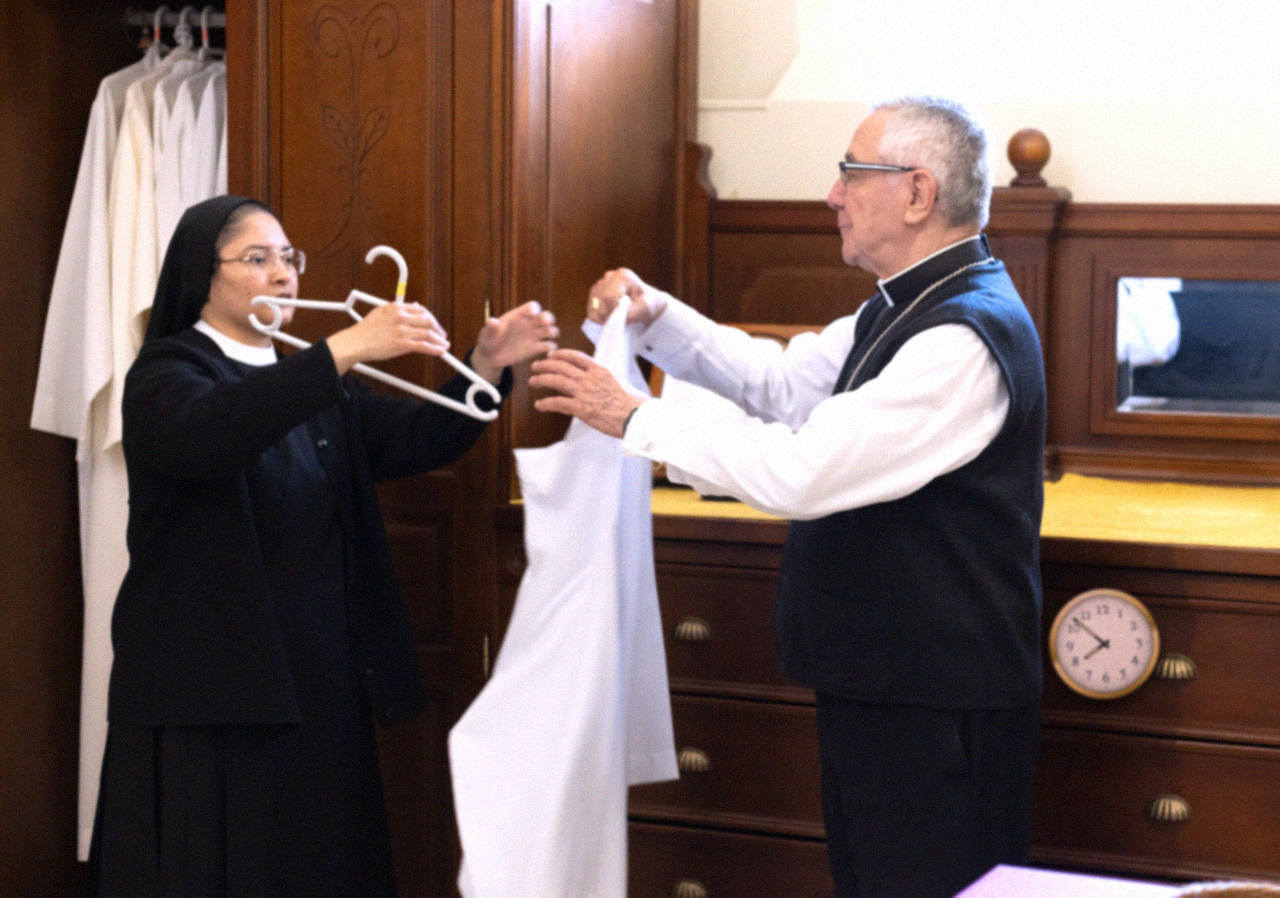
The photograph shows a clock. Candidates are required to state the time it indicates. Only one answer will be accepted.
7:52
